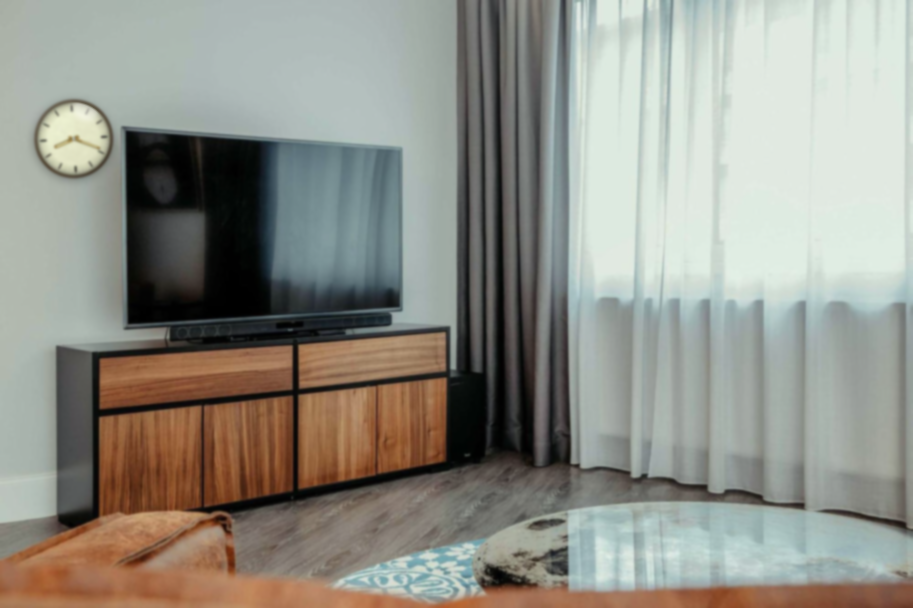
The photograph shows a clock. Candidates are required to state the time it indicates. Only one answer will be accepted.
8:19
